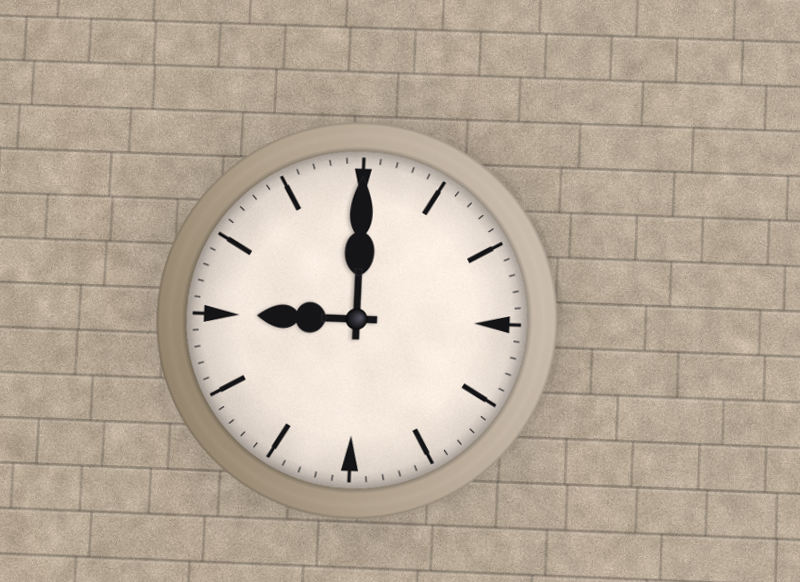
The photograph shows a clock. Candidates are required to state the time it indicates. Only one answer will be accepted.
9:00
